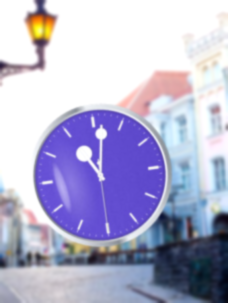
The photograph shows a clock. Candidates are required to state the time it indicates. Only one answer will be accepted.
11:01:30
